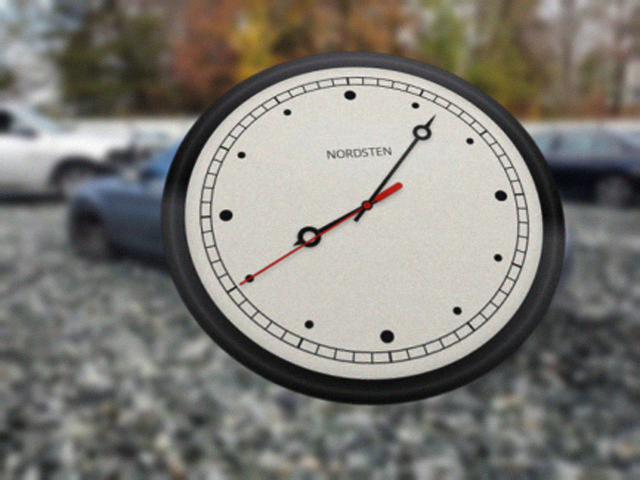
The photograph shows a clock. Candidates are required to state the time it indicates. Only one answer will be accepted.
8:06:40
